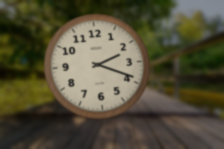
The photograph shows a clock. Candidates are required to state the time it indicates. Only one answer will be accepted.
2:19
